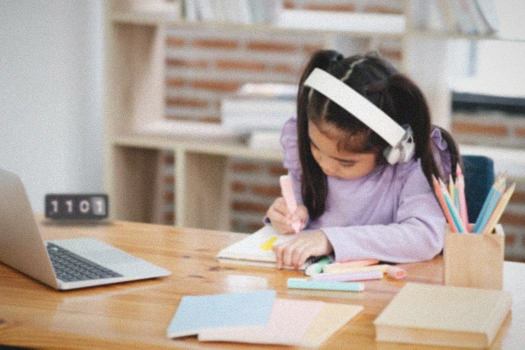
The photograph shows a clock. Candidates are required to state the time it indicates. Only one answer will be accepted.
11:01
